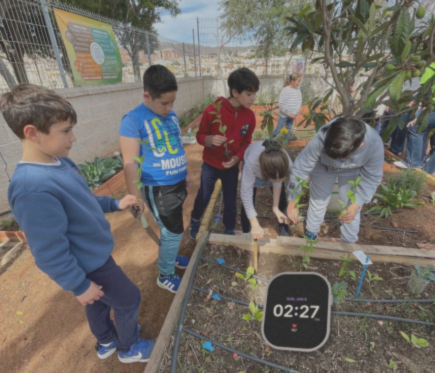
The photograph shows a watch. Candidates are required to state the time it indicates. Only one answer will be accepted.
2:27
